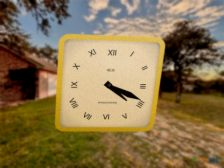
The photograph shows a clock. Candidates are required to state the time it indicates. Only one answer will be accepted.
4:19
